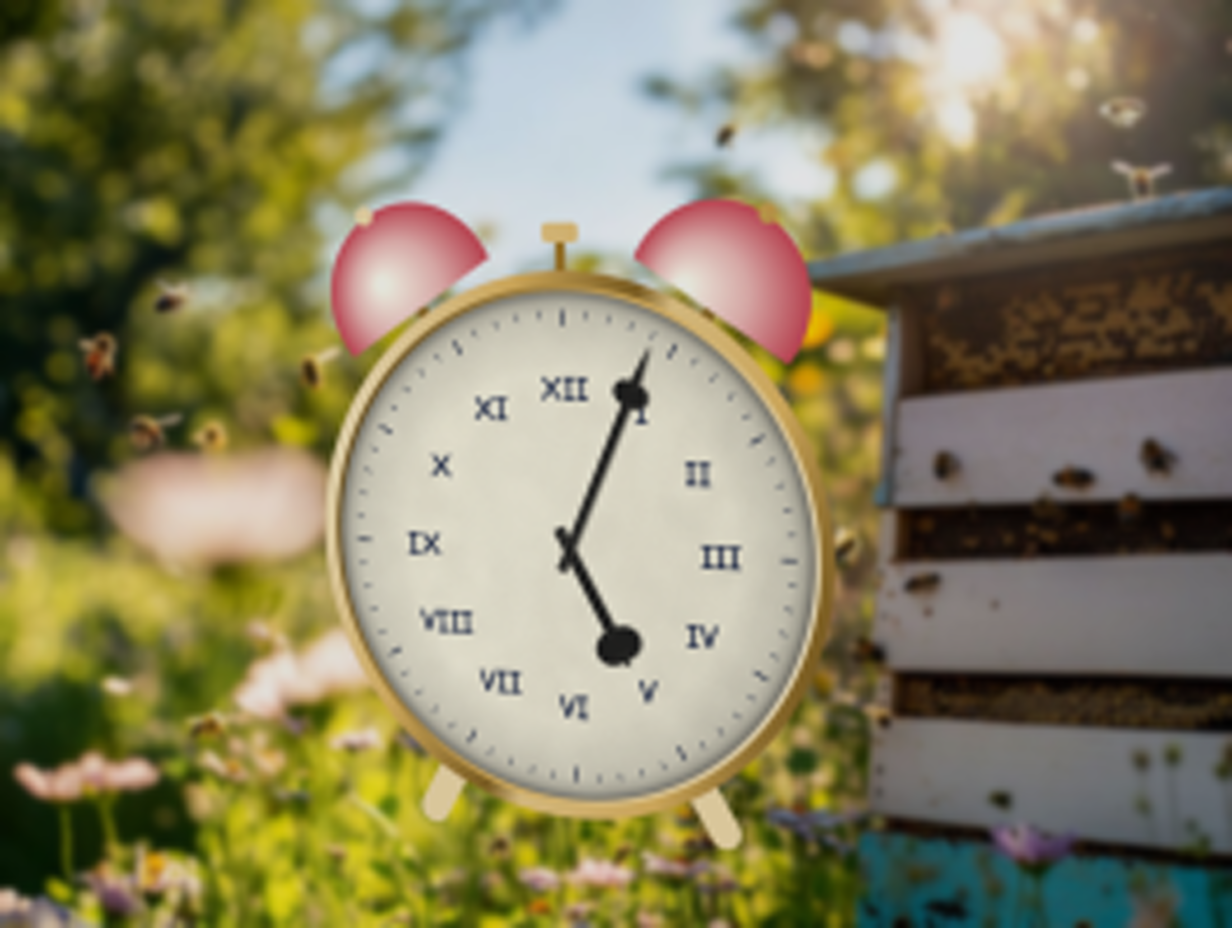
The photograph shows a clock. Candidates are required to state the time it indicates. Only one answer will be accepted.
5:04
